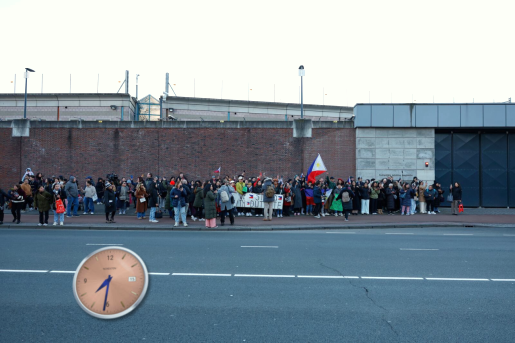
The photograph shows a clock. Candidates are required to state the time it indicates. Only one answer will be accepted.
7:31
